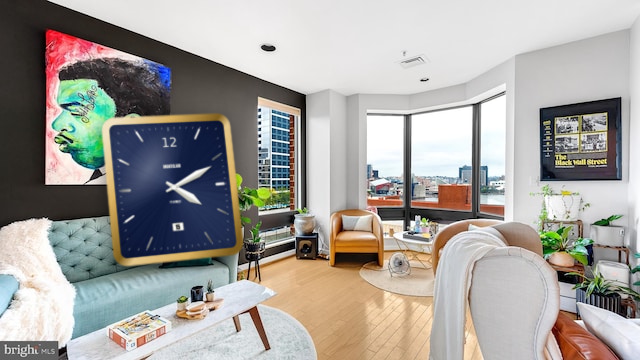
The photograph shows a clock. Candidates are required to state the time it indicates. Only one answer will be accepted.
4:11
